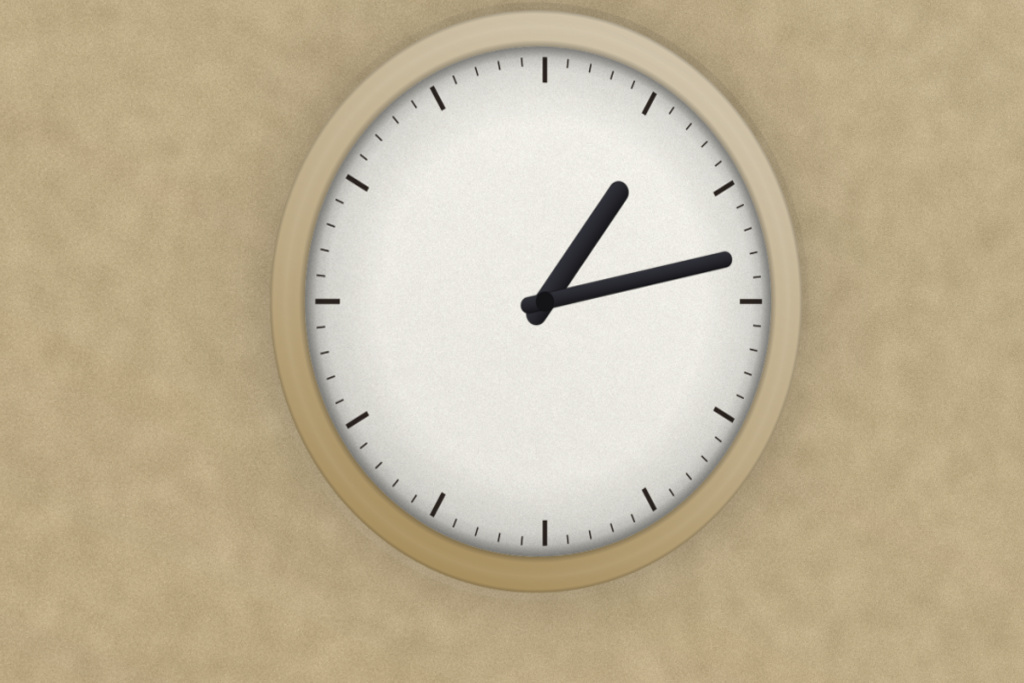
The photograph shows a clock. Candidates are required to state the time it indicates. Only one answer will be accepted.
1:13
